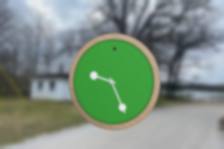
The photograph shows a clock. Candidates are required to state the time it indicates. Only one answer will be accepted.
9:25
